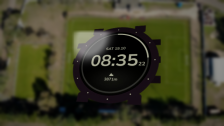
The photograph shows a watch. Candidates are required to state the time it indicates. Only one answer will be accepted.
8:35
